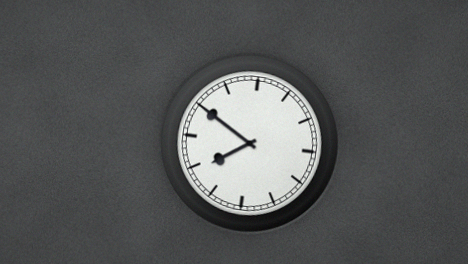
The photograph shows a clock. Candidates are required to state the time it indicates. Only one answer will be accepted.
7:50
